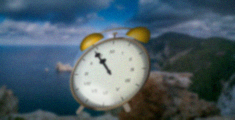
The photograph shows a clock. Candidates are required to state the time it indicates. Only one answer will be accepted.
10:54
